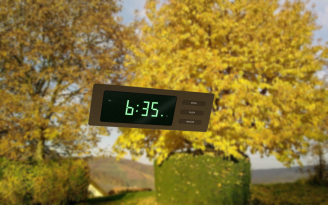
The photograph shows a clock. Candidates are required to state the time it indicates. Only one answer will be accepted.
6:35
